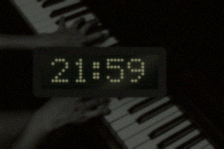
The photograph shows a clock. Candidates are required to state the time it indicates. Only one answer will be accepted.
21:59
